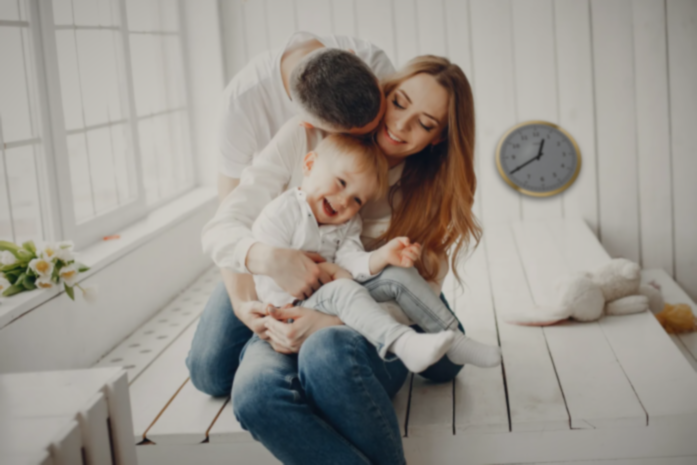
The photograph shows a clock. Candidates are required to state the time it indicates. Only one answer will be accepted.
12:40
